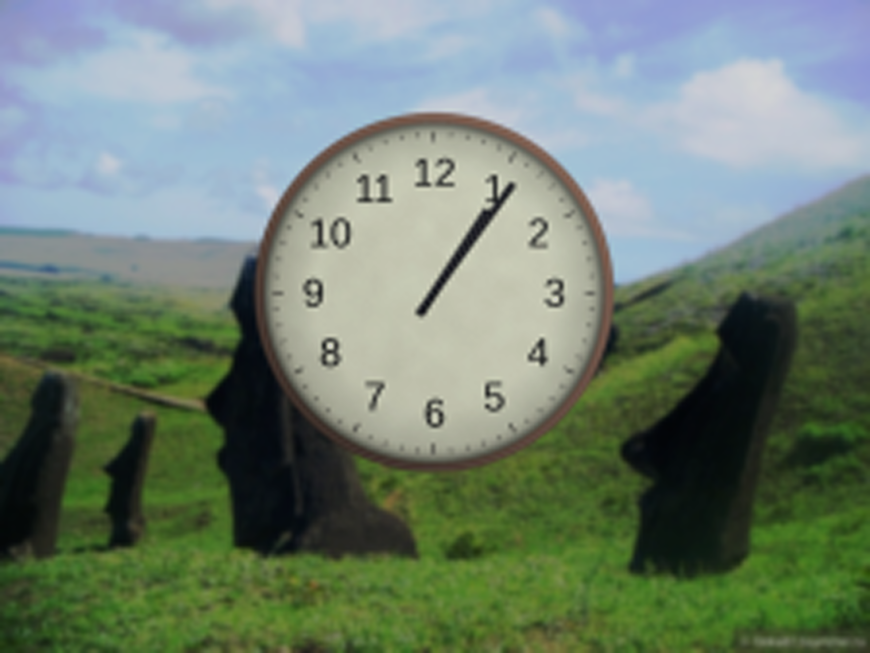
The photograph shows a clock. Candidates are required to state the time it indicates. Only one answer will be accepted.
1:06
